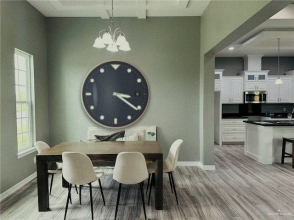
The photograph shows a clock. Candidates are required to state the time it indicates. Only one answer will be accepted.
3:21
